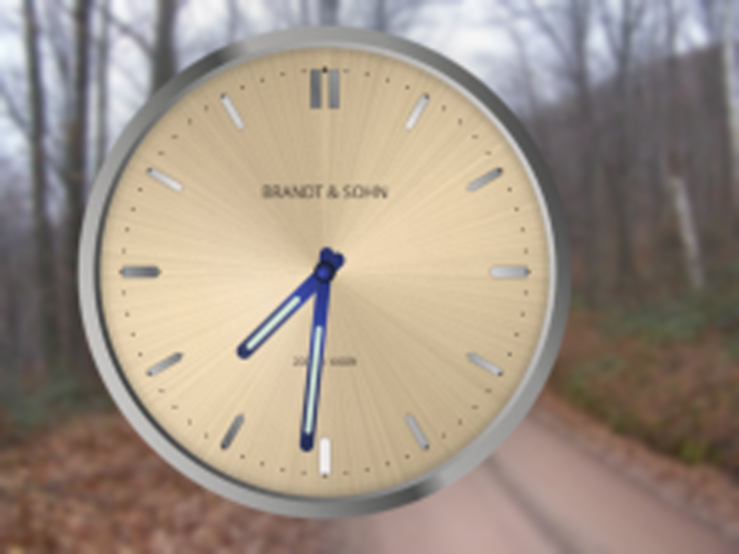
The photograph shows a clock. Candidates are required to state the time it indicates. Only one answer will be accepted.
7:31
